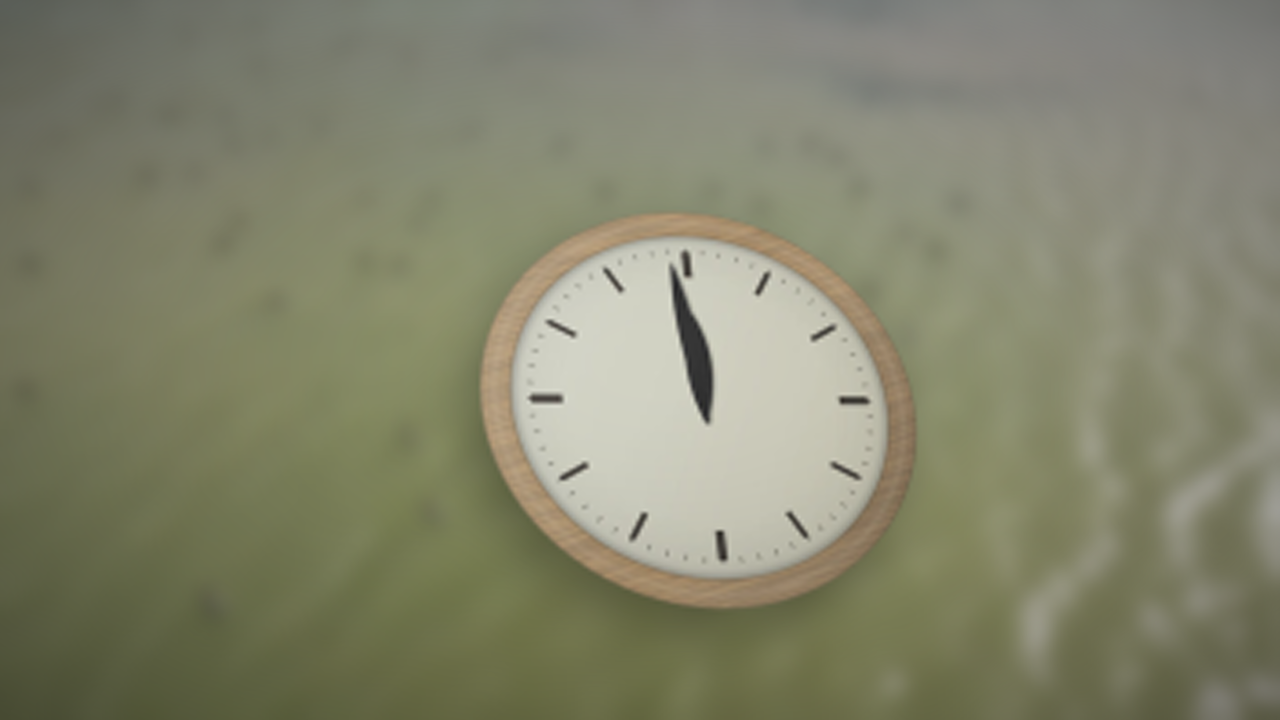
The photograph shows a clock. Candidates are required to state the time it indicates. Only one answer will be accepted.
11:59
